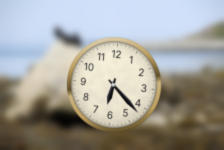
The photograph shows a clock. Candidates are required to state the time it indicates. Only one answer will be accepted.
6:22
